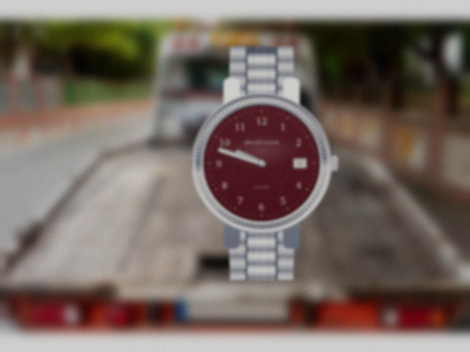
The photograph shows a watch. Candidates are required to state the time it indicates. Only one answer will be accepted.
9:48
